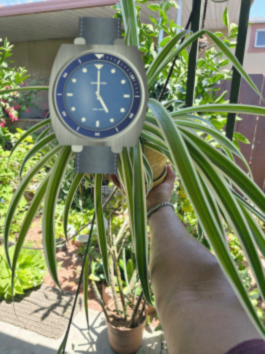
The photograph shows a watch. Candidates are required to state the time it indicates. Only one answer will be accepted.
5:00
